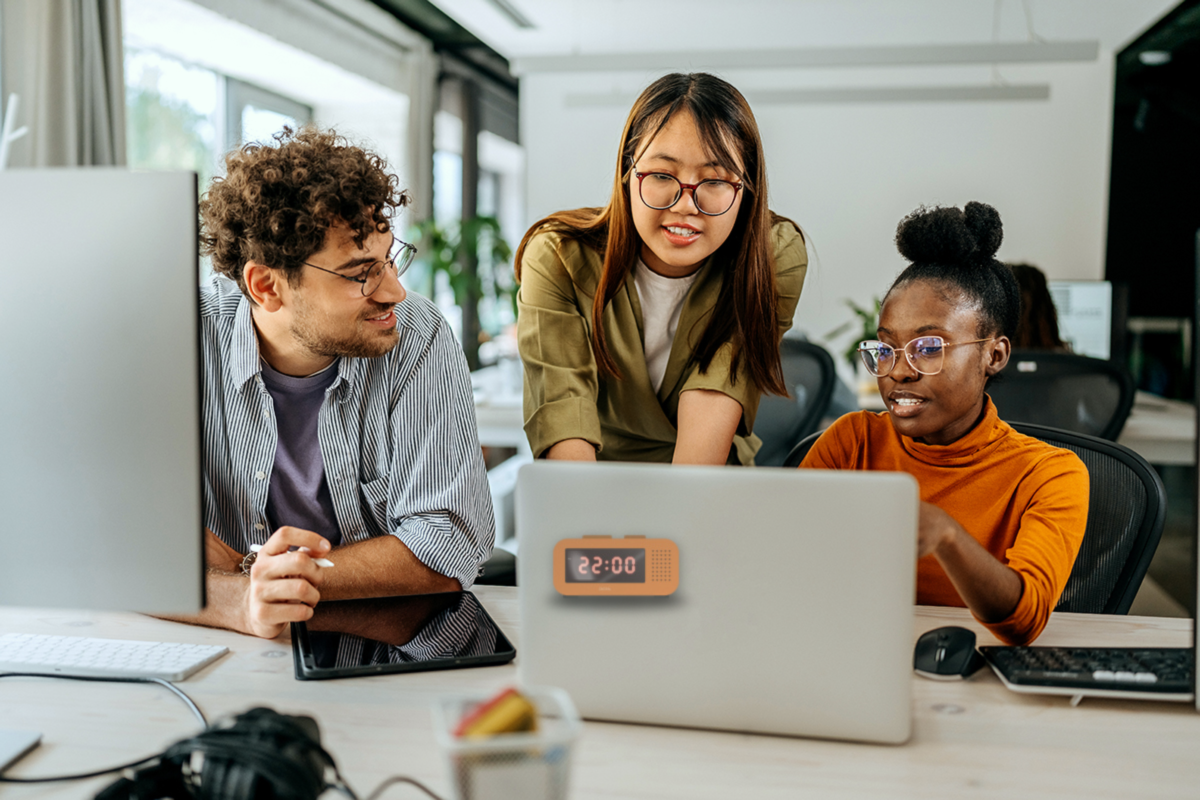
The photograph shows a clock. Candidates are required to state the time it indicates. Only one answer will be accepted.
22:00
